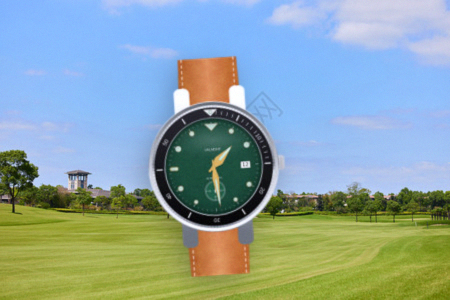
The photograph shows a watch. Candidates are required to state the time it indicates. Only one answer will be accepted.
1:29
